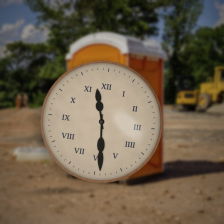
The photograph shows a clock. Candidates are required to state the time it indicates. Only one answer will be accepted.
11:29
